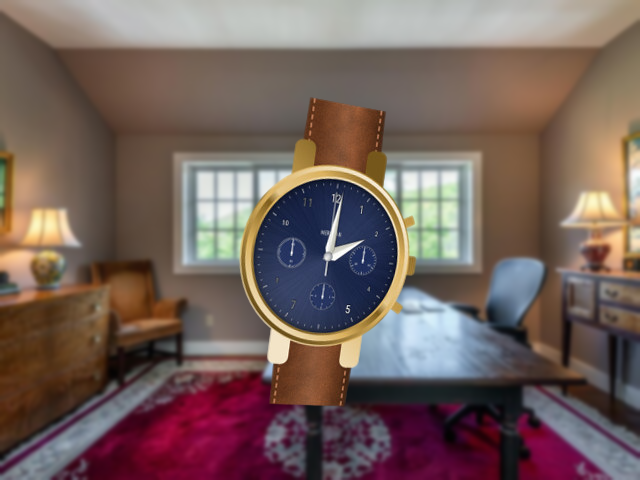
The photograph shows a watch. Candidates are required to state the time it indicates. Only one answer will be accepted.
2:01
